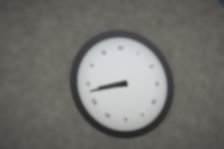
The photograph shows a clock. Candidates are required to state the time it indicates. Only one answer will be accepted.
8:43
